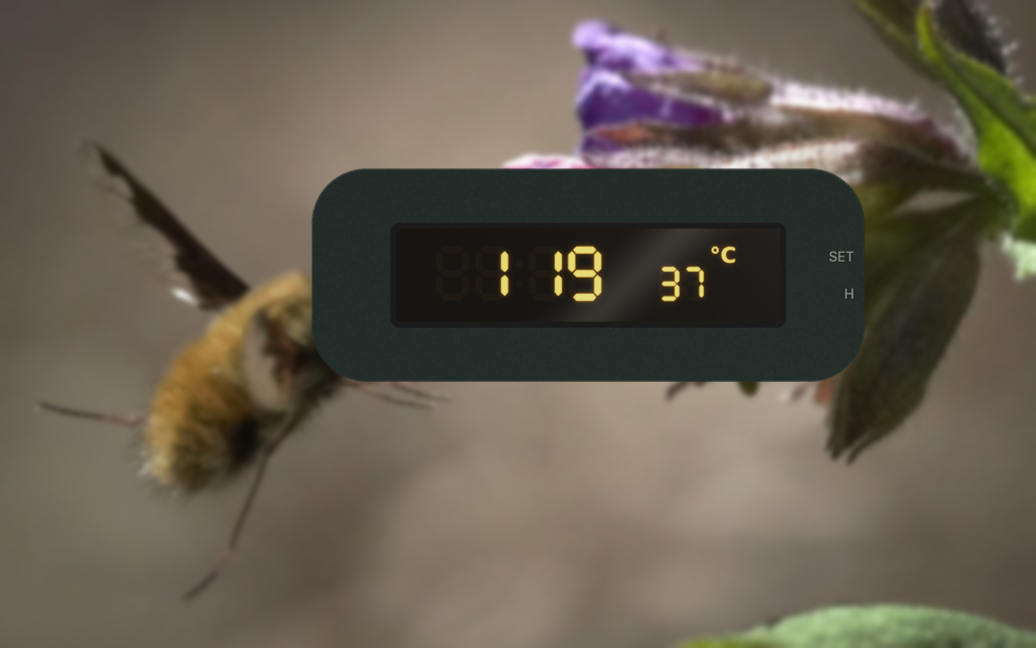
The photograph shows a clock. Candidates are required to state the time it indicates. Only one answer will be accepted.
1:19
